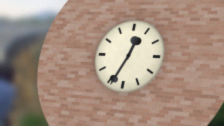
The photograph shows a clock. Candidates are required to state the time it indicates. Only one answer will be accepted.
12:34
